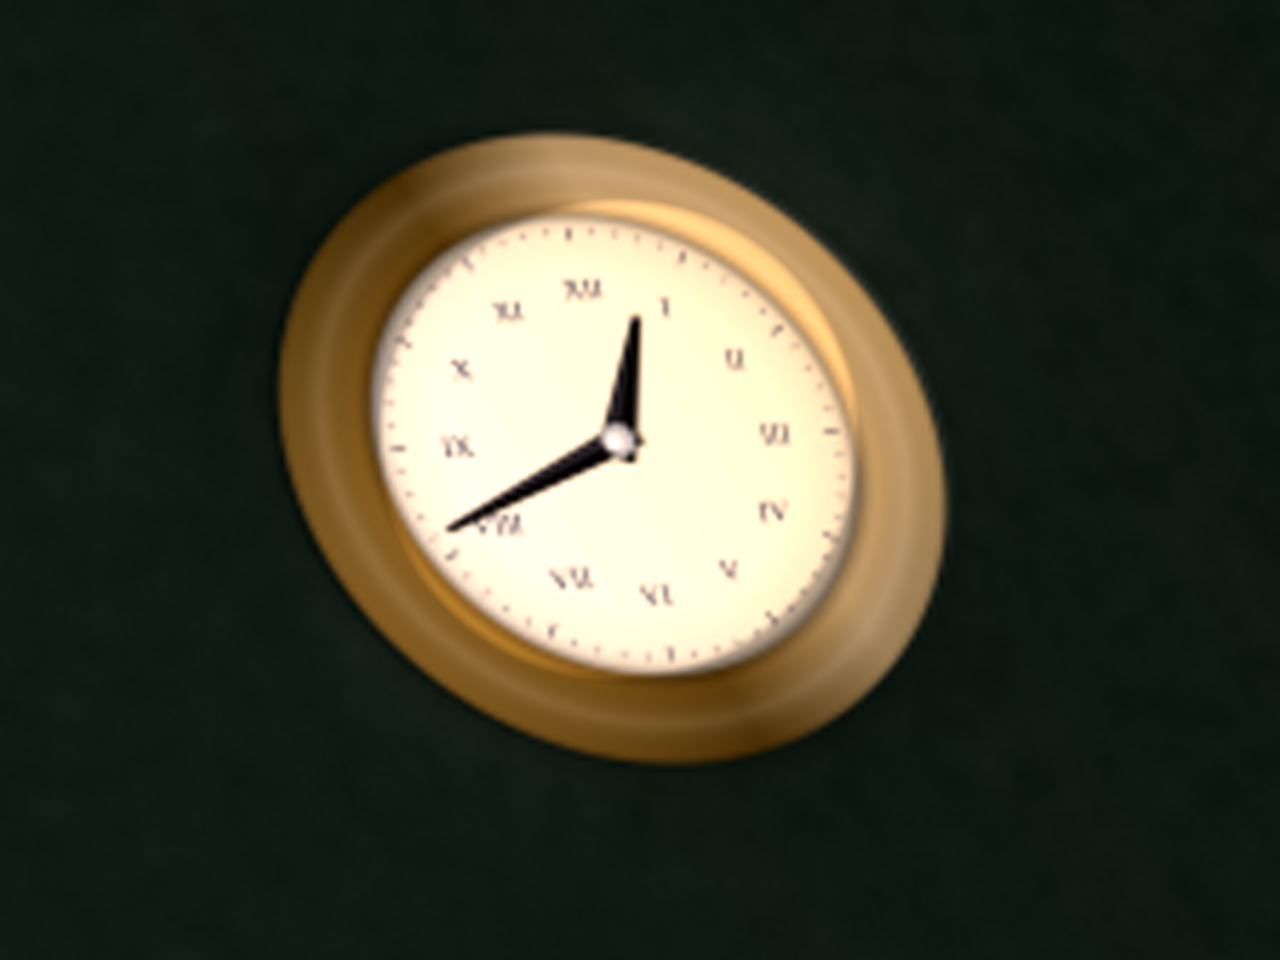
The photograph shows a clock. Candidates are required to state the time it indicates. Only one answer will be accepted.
12:41
